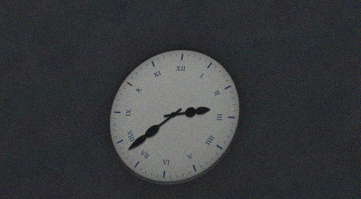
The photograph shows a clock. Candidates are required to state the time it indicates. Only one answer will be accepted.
2:38
